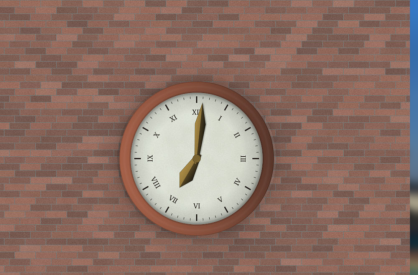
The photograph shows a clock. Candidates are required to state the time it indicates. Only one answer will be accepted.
7:01
